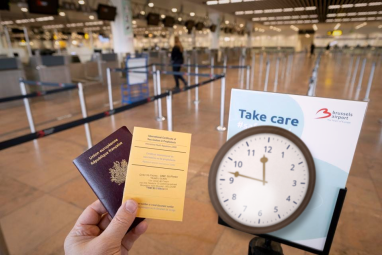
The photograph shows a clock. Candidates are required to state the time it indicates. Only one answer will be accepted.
11:47
